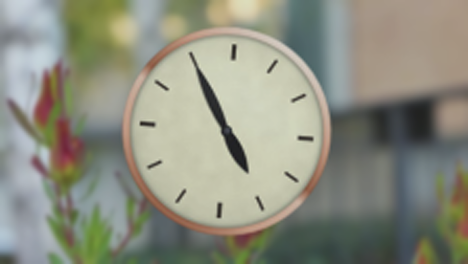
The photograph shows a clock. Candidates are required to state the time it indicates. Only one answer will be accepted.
4:55
